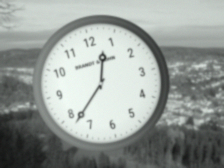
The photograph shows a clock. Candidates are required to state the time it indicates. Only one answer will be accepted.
12:38
